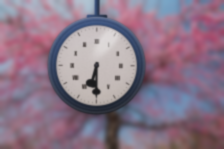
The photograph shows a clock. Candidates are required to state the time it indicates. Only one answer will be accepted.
6:30
